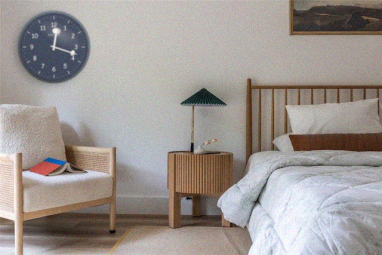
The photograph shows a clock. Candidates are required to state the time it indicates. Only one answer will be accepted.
12:18
